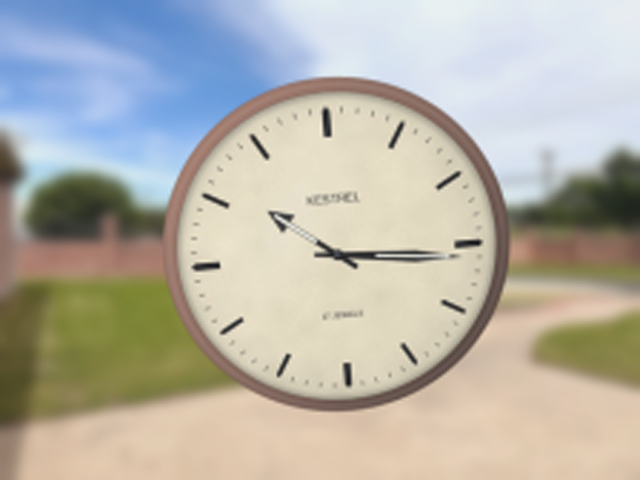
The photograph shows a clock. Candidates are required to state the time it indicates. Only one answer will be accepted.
10:16
